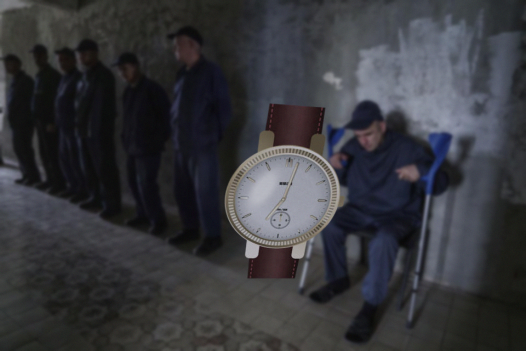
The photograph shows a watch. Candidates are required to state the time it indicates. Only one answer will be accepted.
7:02
